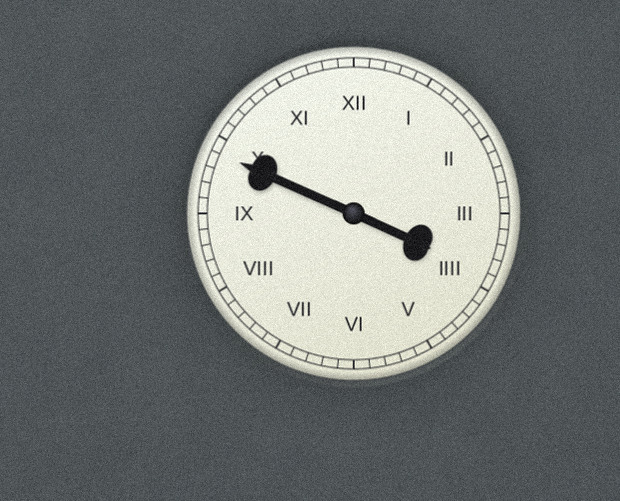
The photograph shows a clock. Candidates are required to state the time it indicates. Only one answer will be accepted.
3:49
